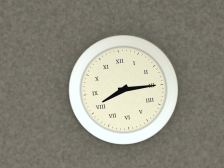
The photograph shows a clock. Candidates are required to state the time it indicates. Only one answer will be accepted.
8:15
